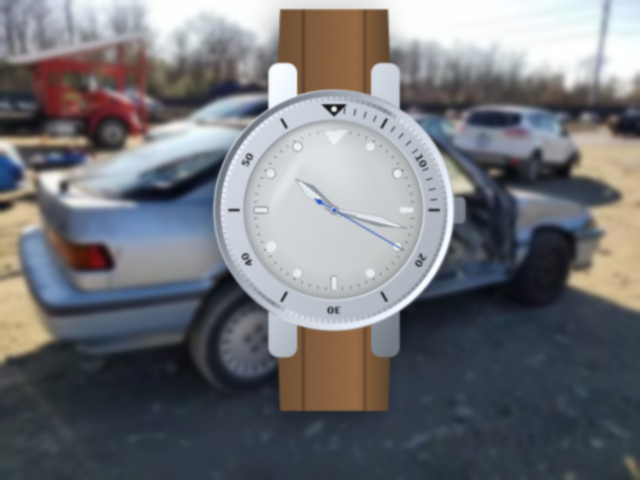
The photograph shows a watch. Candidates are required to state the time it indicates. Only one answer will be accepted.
10:17:20
